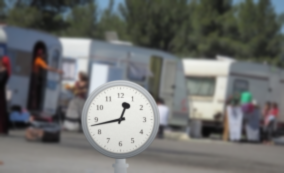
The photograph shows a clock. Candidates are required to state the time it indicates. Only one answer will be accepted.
12:43
